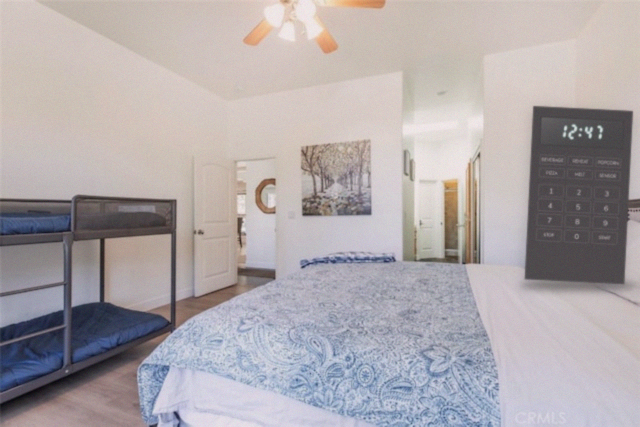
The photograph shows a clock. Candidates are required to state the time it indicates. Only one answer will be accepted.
12:47
